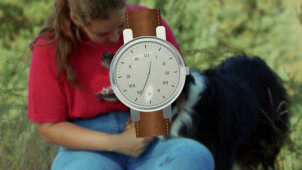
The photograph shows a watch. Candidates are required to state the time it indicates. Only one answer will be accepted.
12:34
